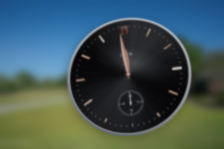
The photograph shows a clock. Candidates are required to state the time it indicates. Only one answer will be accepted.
11:59
